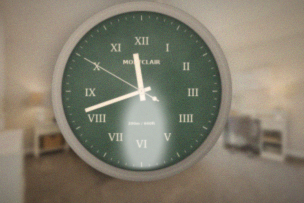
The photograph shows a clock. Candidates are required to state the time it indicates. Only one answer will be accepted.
11:41:50
